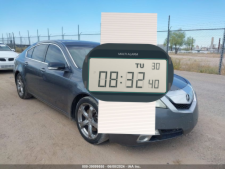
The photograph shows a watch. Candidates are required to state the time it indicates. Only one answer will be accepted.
8:32:40
